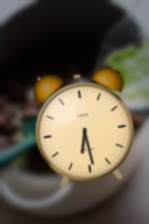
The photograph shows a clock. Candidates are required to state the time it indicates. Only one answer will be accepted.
6:29
